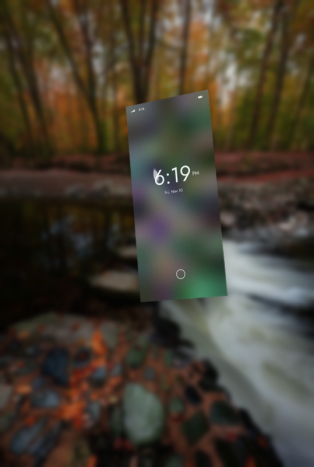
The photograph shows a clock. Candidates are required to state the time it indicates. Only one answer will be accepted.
6:19
